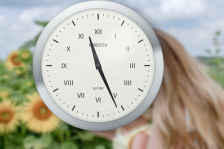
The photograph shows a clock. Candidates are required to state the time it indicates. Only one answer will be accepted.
11:26
